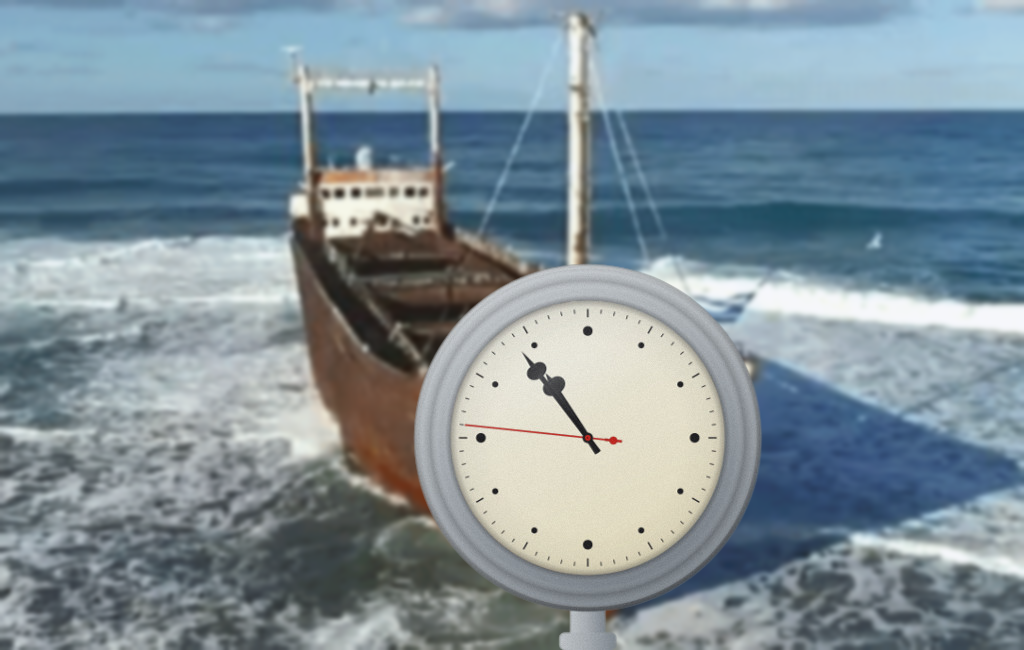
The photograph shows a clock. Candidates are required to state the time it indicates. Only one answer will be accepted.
10:53:46
